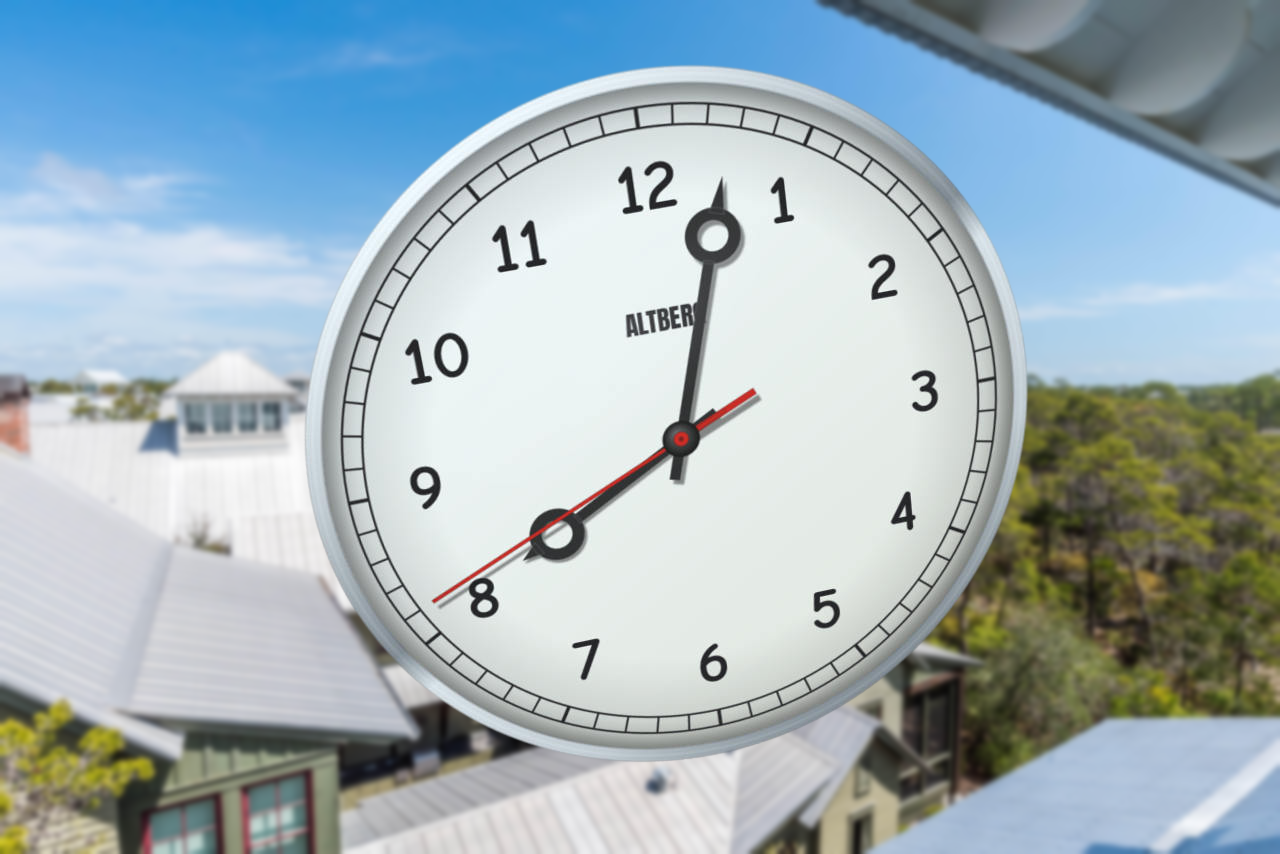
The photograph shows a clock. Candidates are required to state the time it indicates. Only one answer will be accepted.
8:02:41
